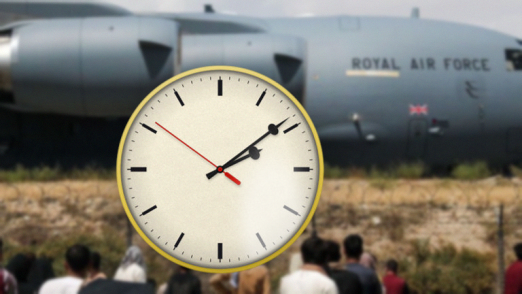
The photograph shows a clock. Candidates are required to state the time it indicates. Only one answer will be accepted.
2:08:51
